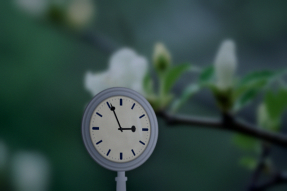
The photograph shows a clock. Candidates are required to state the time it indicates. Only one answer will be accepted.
2:56
